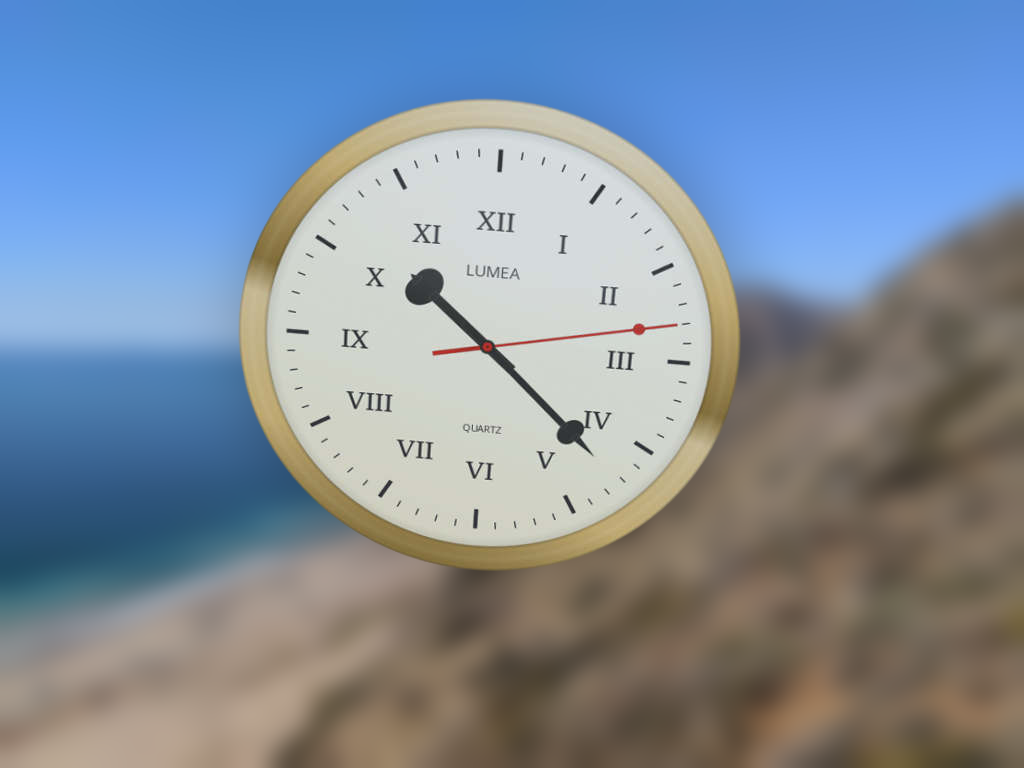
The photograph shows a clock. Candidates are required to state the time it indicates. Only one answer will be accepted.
10:22:13
